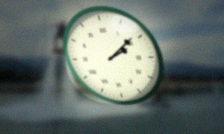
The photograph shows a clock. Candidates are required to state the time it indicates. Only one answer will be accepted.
2:09
